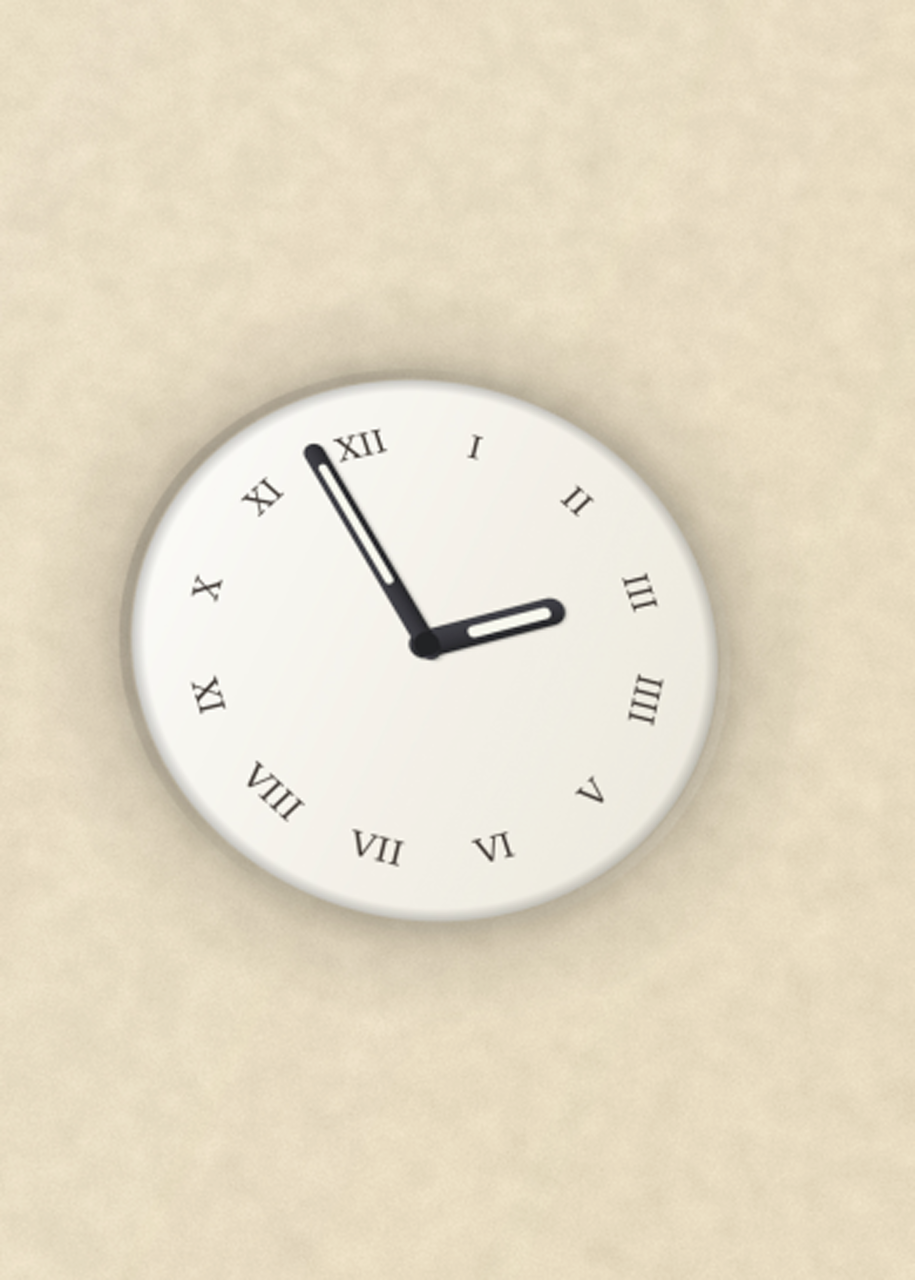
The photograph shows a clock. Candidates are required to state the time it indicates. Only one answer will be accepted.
2:58
